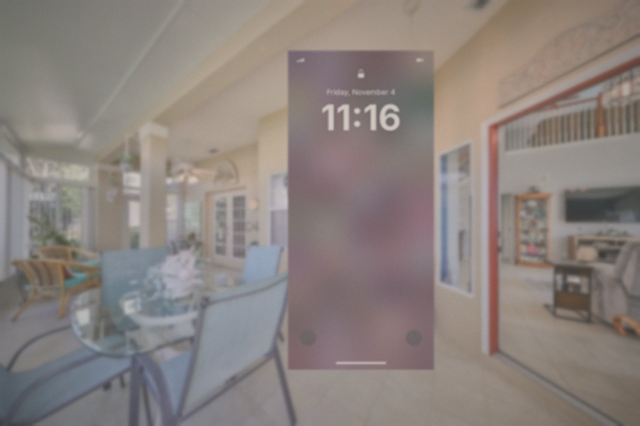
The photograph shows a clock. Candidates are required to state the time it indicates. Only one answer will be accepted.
11:16
